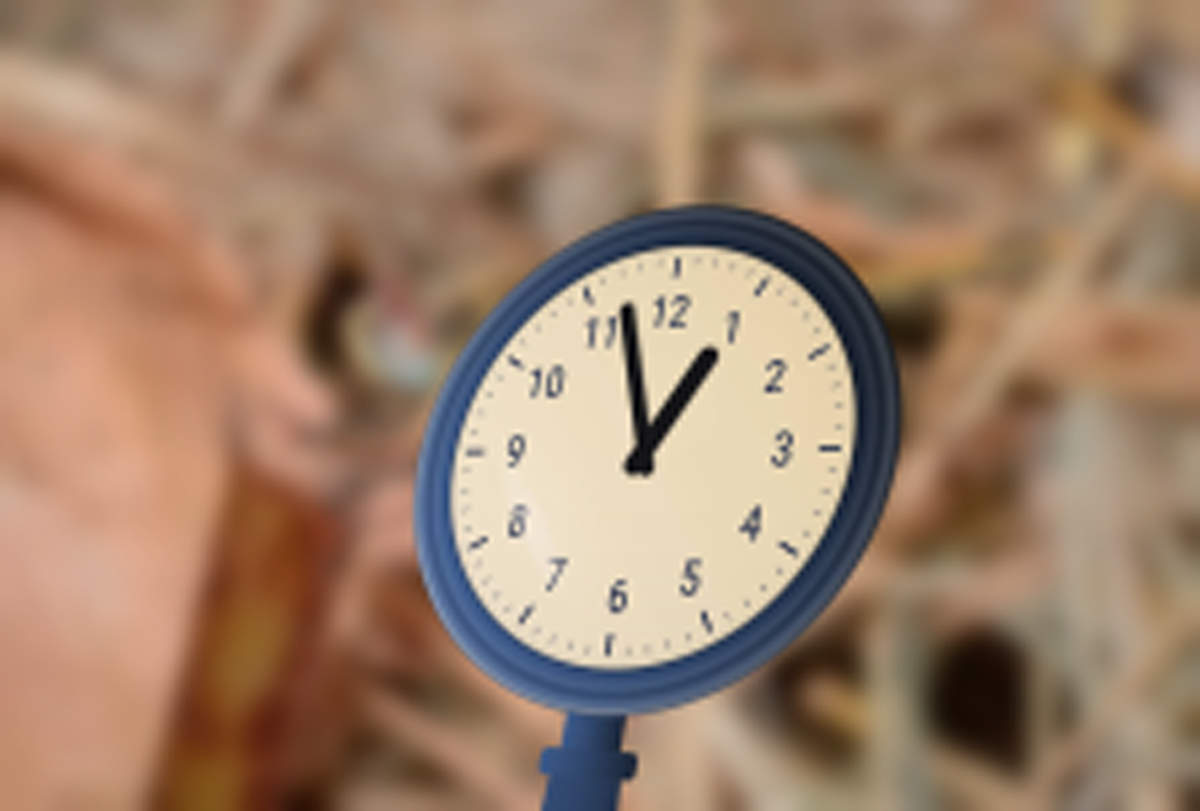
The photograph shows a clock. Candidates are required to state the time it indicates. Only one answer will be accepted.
12:57
